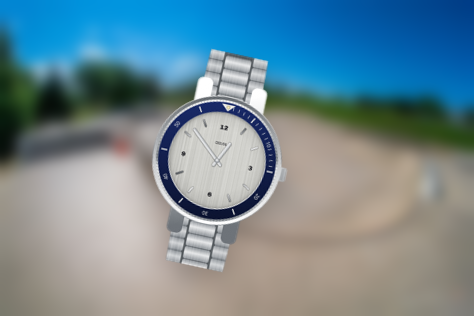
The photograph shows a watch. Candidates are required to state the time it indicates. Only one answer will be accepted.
12:52
